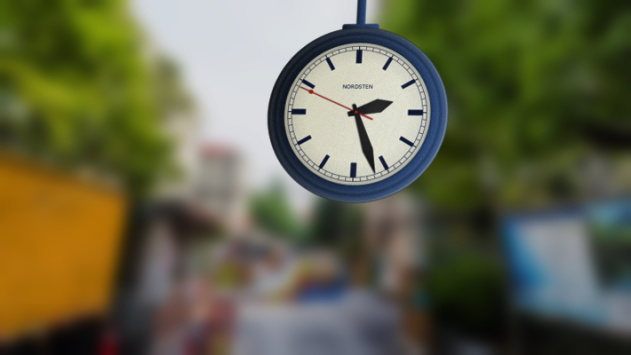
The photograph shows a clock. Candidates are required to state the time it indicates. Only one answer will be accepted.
2:26:49
